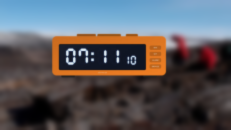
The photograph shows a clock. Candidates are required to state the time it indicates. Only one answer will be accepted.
7:11:10
